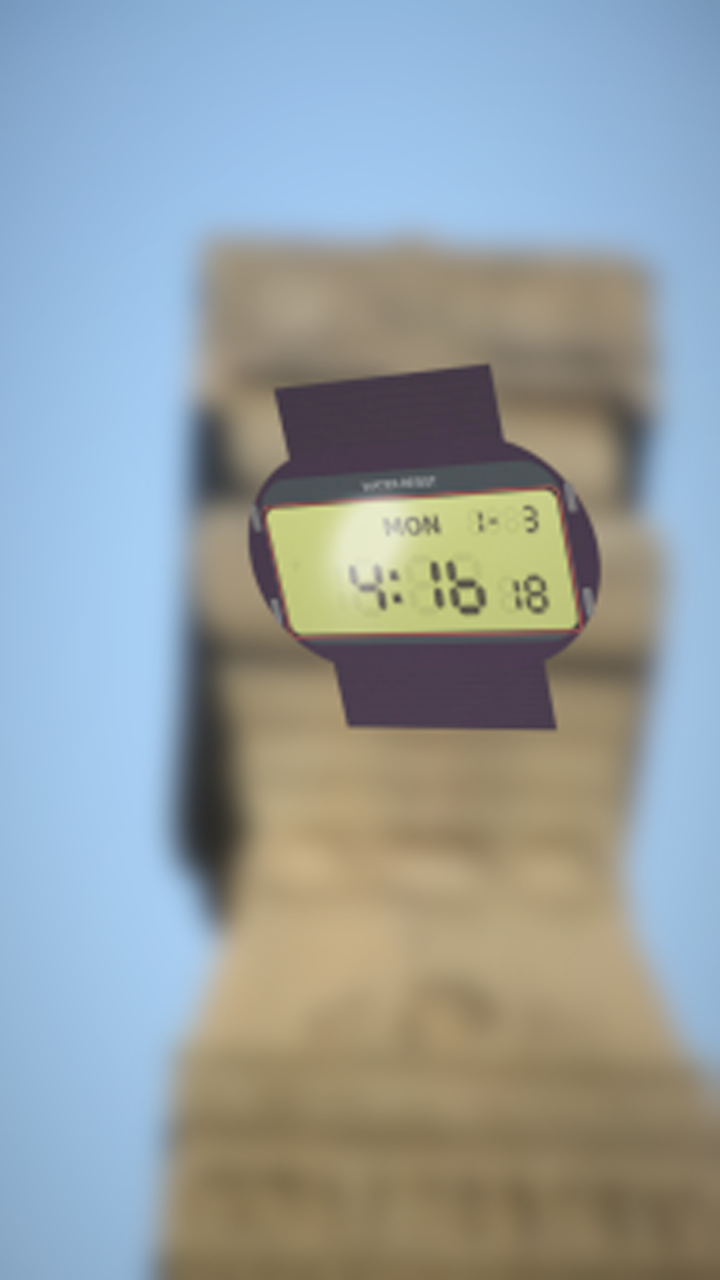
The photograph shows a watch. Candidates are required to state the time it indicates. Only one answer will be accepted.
4:16:18
